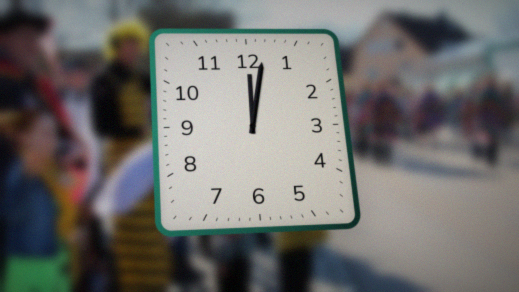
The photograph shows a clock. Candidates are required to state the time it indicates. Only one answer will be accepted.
12:02
